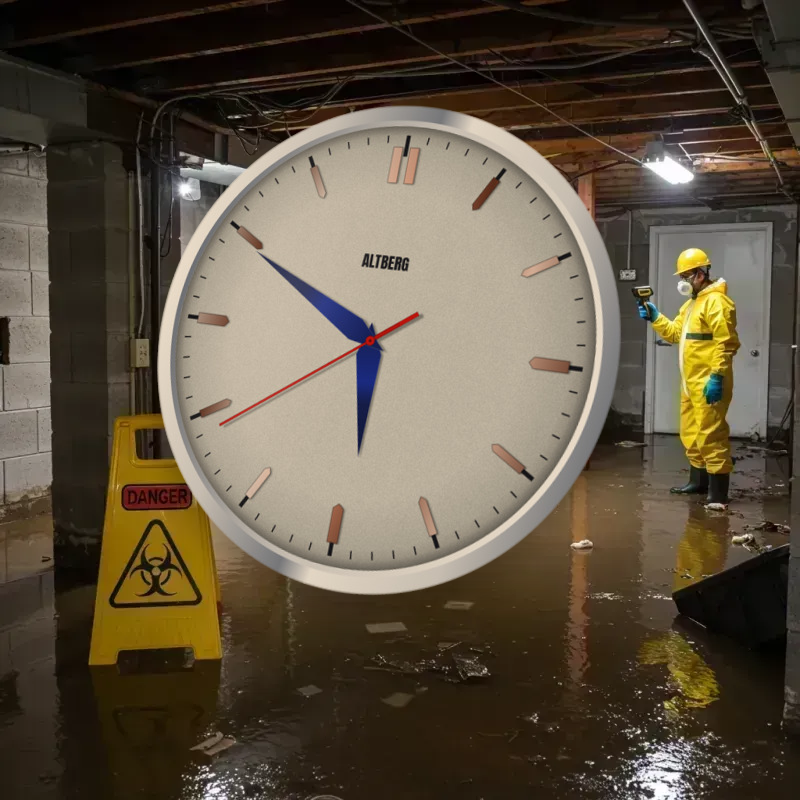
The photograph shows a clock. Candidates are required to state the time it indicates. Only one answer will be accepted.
5:49:39
